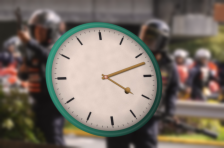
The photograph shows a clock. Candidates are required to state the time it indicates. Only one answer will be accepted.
4:12
